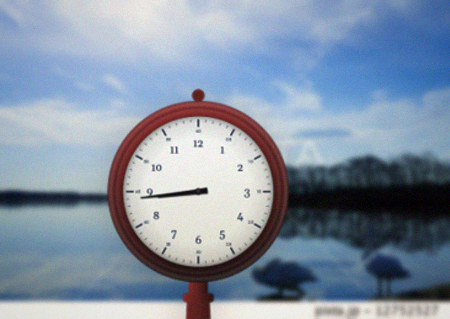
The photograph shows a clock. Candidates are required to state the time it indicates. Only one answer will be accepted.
8:44
